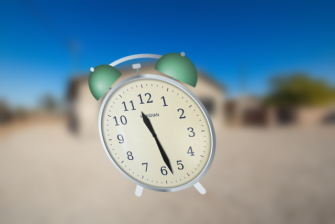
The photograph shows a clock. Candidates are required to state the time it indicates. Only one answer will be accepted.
11:28
